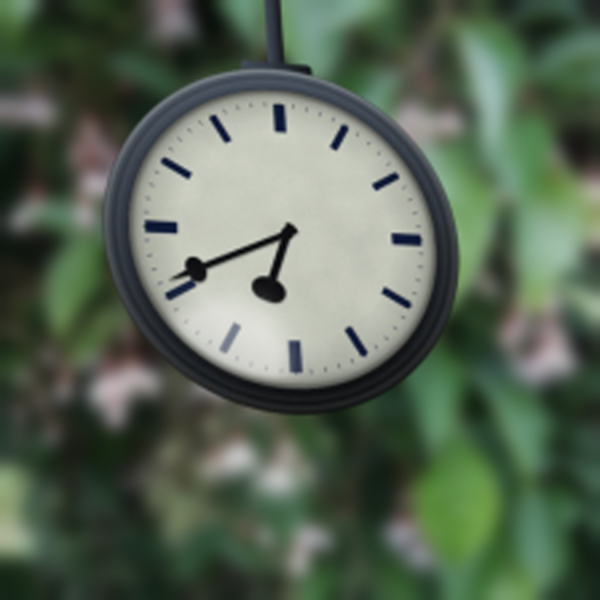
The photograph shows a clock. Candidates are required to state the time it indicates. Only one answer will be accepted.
6:41
